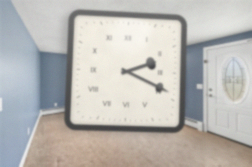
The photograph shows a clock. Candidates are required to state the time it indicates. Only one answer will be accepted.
2:19
